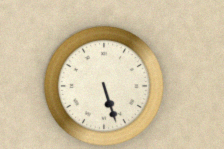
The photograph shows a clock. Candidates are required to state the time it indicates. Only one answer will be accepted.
5:27
